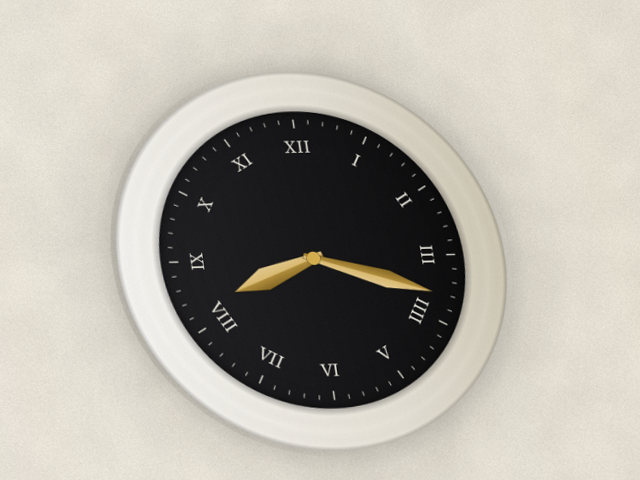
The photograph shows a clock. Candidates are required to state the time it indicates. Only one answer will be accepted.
8:18
